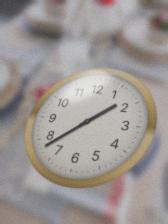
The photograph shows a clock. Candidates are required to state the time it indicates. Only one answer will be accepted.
1:38
